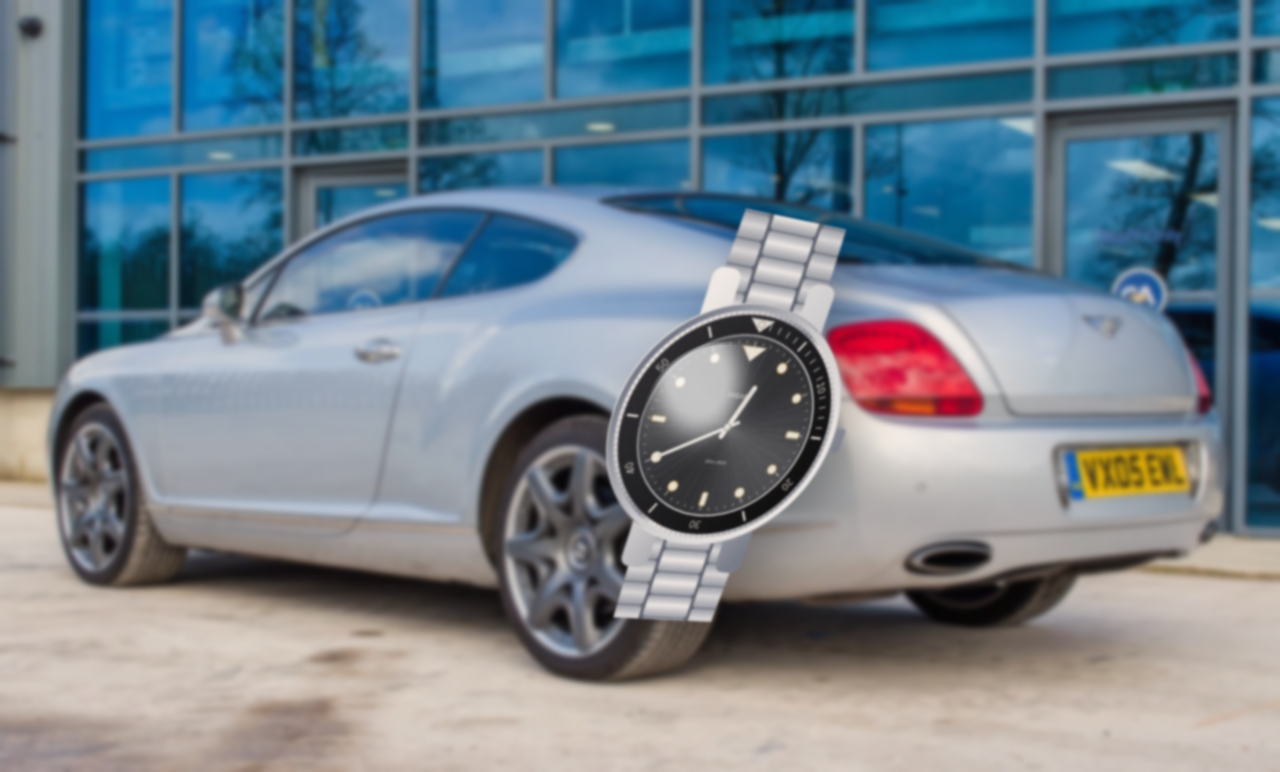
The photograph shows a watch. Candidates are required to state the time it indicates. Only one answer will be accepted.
12:40
